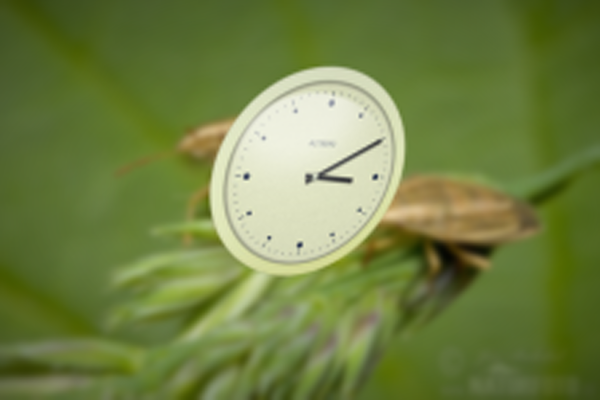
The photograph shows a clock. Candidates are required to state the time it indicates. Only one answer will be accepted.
3:10
